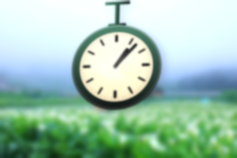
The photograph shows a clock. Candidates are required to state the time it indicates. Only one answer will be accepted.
1:07
